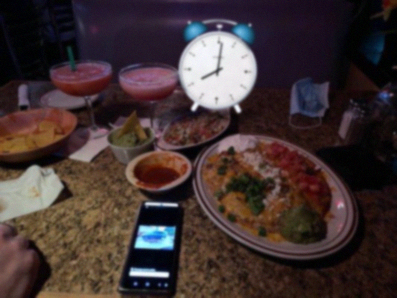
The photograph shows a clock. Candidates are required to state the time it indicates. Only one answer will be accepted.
8:01
